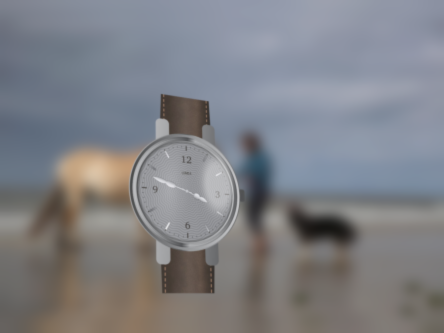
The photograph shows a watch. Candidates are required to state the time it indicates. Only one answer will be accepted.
3:48
